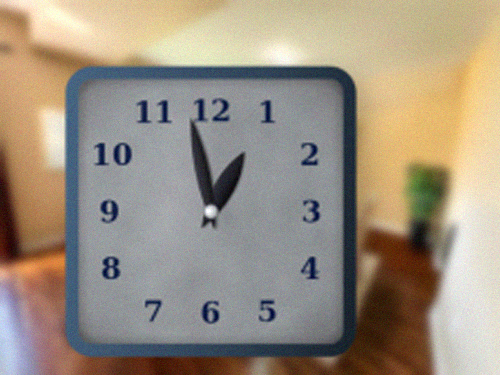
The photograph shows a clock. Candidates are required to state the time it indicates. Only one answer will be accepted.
12:58
